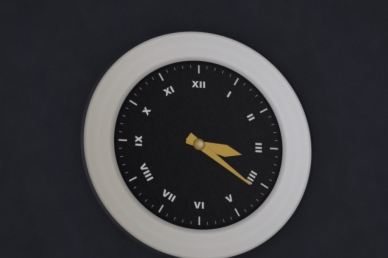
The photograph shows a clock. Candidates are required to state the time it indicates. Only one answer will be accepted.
3:21
